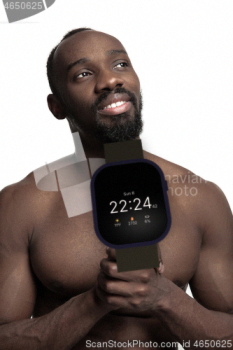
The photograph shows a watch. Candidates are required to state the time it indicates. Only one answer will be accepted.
22:24
